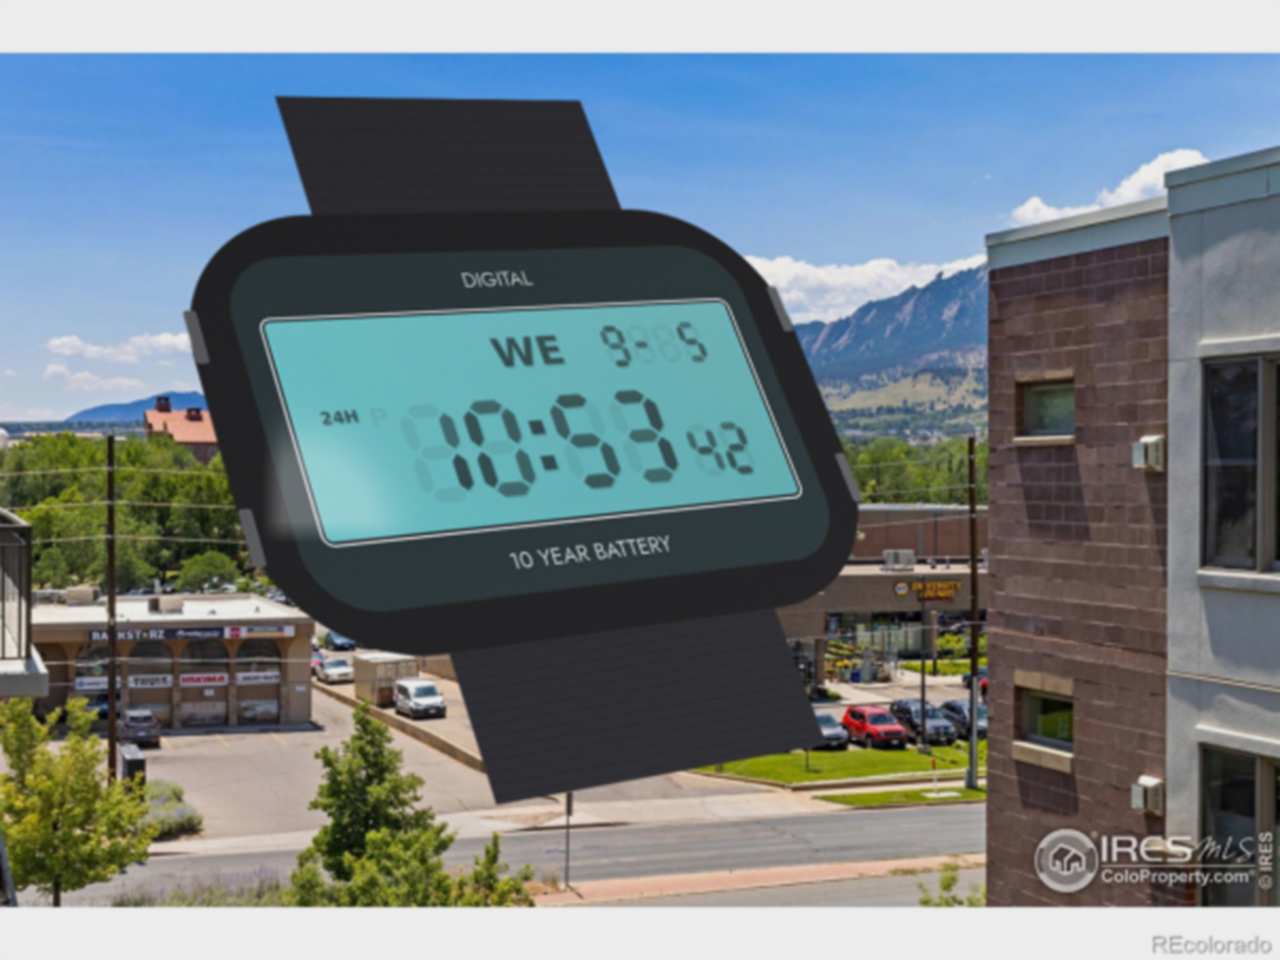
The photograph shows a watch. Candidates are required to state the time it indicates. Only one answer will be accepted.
10:53:42
